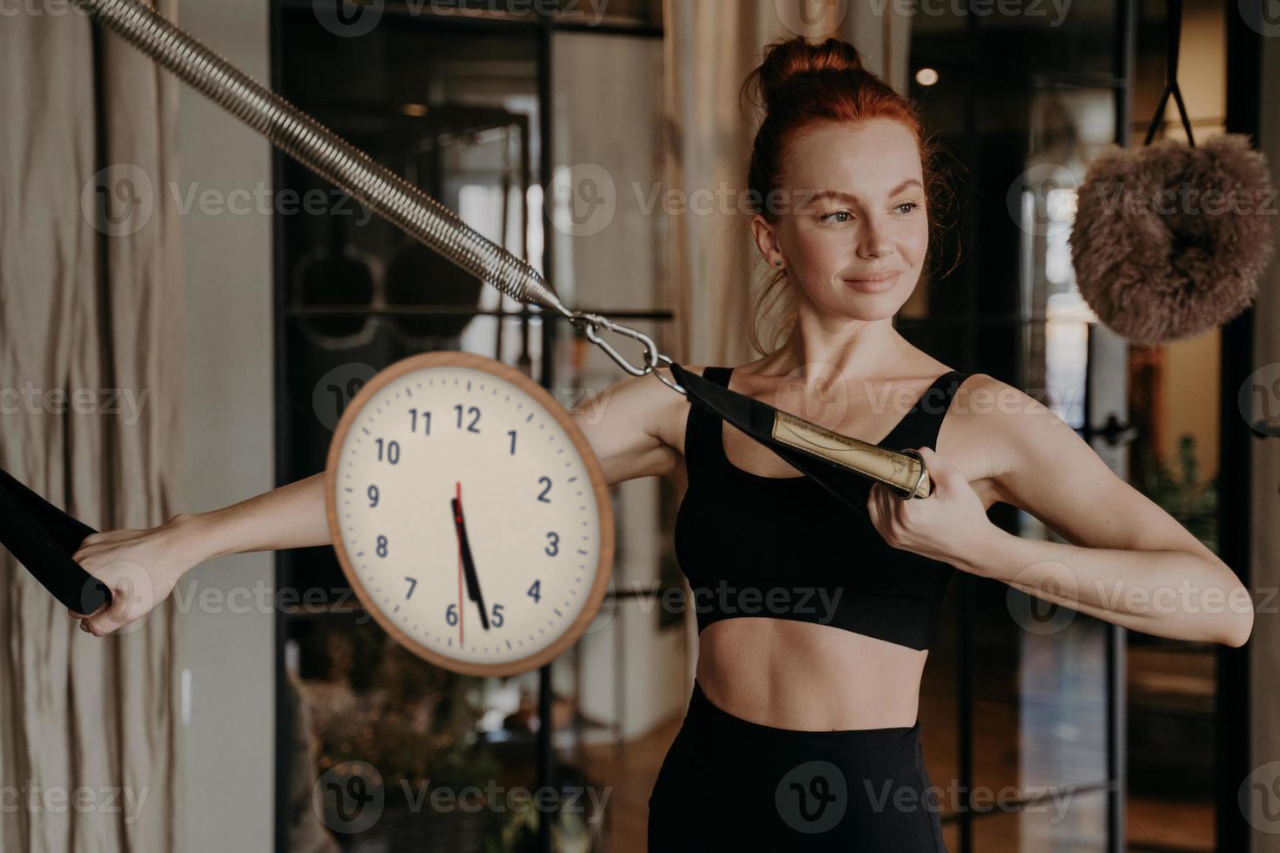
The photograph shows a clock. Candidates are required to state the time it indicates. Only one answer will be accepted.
5:26:29
